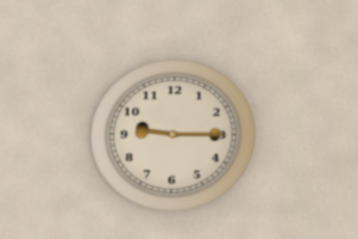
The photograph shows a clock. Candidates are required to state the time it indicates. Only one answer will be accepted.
9:15
